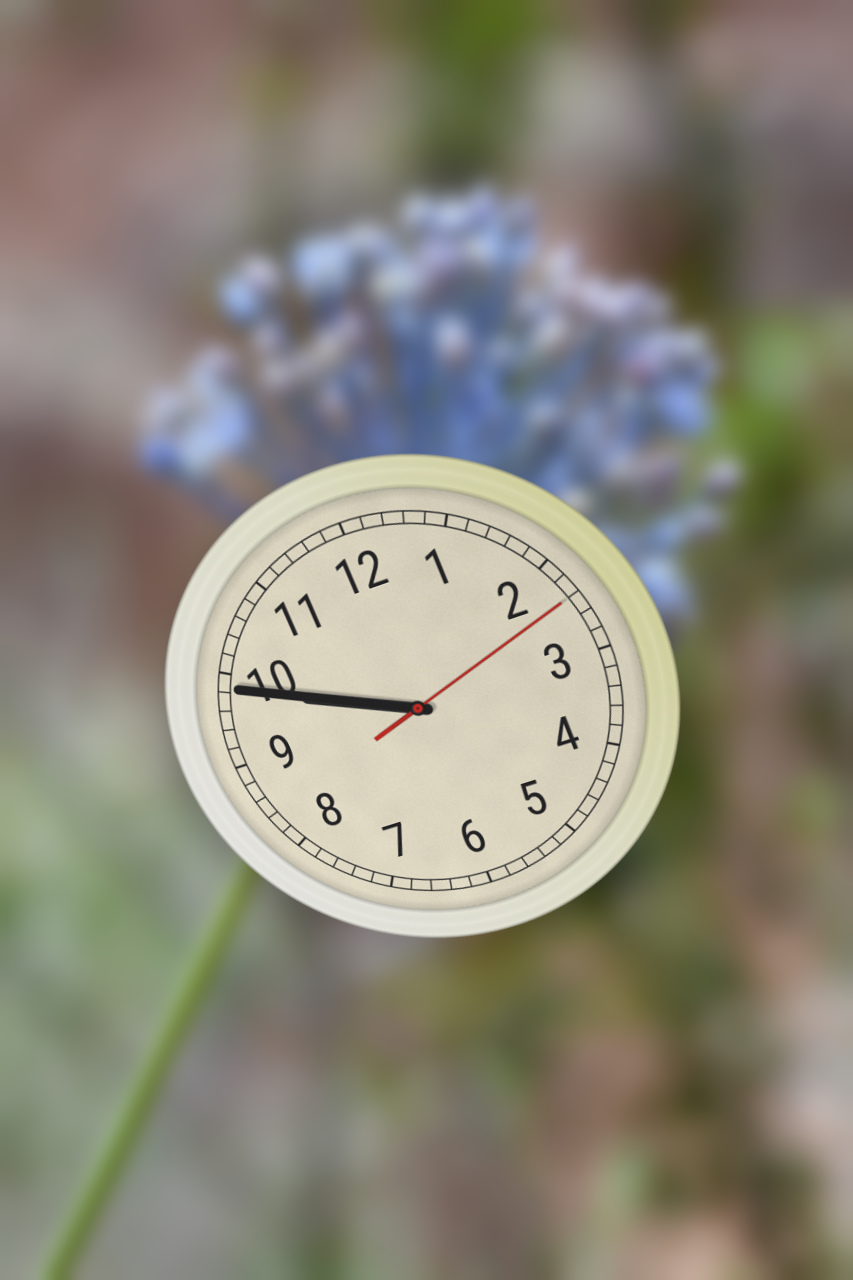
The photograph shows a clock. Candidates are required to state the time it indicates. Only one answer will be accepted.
9:49:12
